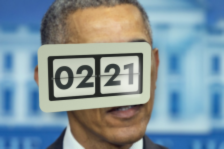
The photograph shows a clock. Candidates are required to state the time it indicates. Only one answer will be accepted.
2:21
